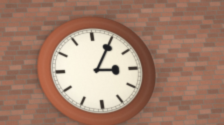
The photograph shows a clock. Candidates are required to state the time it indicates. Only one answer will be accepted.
3:05
